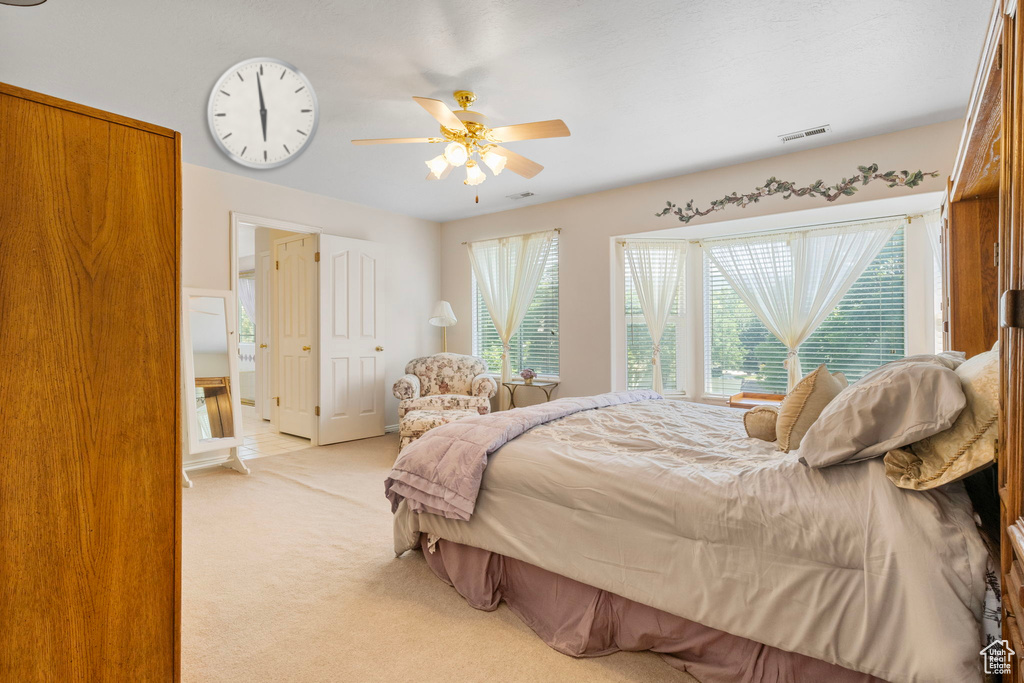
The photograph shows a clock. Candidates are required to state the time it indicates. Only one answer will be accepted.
5:59
